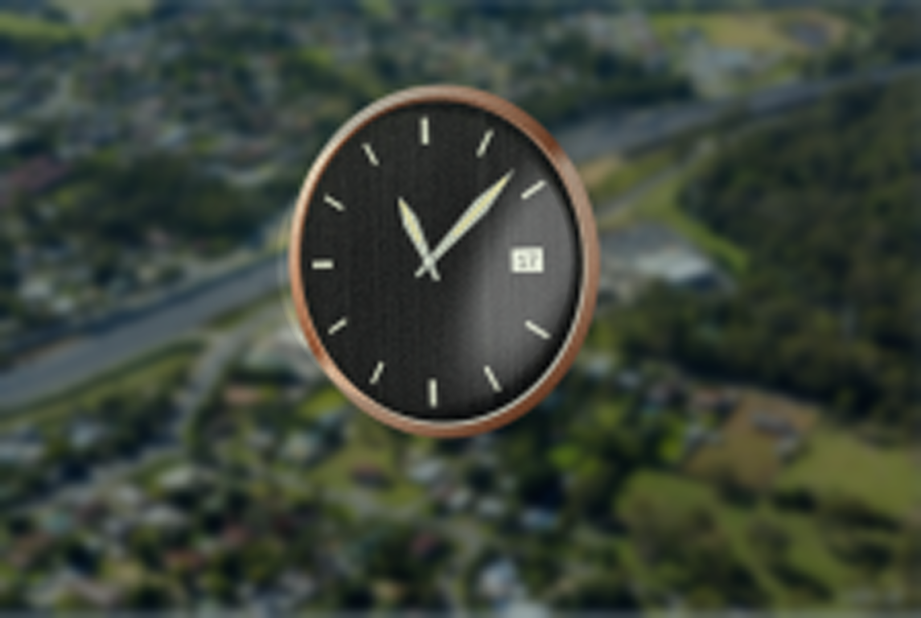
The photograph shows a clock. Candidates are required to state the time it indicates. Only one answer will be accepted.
11:08
